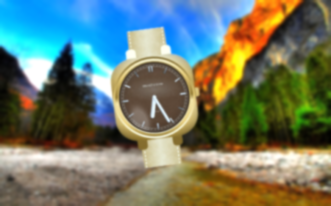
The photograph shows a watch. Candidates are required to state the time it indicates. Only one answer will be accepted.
6:26
